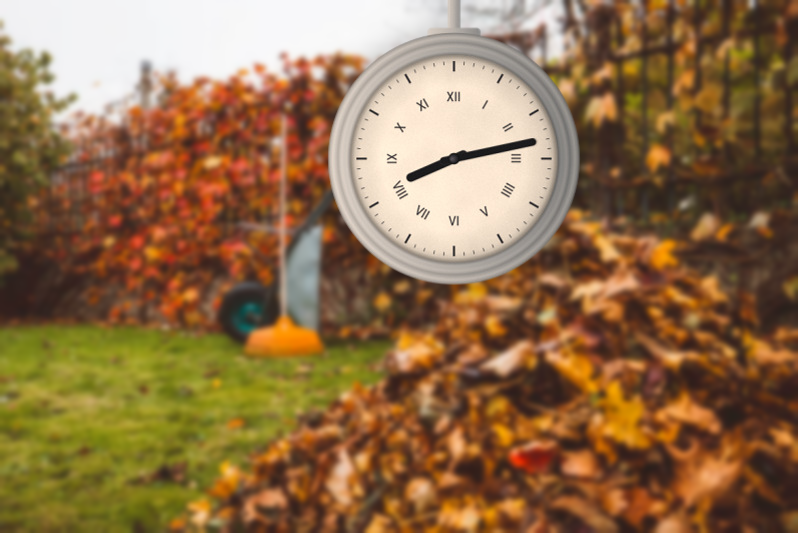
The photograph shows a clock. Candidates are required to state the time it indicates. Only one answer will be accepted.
8:13
